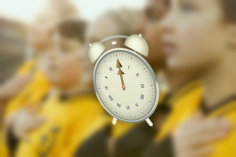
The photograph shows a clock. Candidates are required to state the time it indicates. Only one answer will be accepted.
12:00
